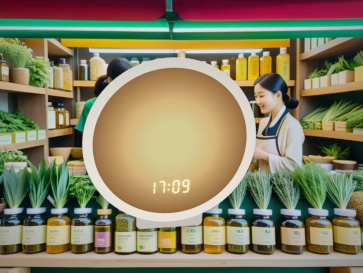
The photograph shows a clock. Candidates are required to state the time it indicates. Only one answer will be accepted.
17:09
